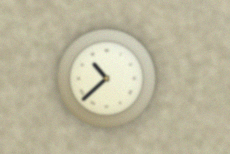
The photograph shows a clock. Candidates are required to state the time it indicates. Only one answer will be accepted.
10:38
